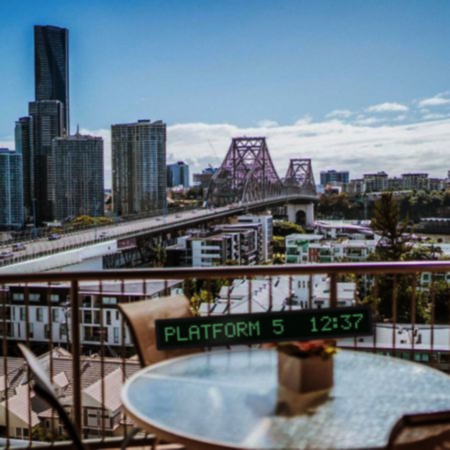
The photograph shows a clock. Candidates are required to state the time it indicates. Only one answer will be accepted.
12:37
